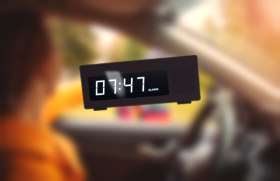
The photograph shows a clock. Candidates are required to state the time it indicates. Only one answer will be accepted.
7:47
